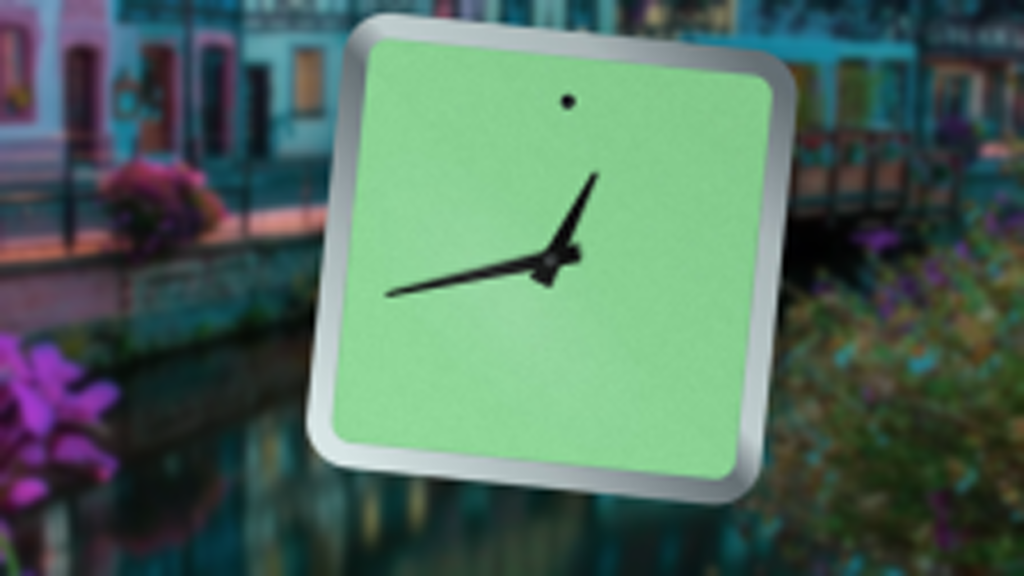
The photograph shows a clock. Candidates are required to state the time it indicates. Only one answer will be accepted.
12:42
